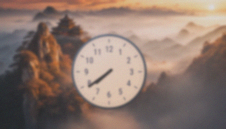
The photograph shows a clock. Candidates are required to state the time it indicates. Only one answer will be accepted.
7:39
